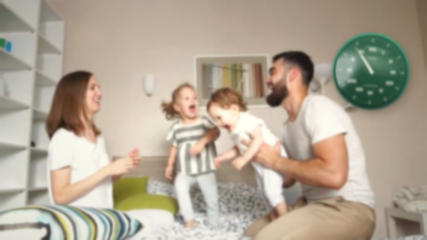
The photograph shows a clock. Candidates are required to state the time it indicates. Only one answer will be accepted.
10:54
